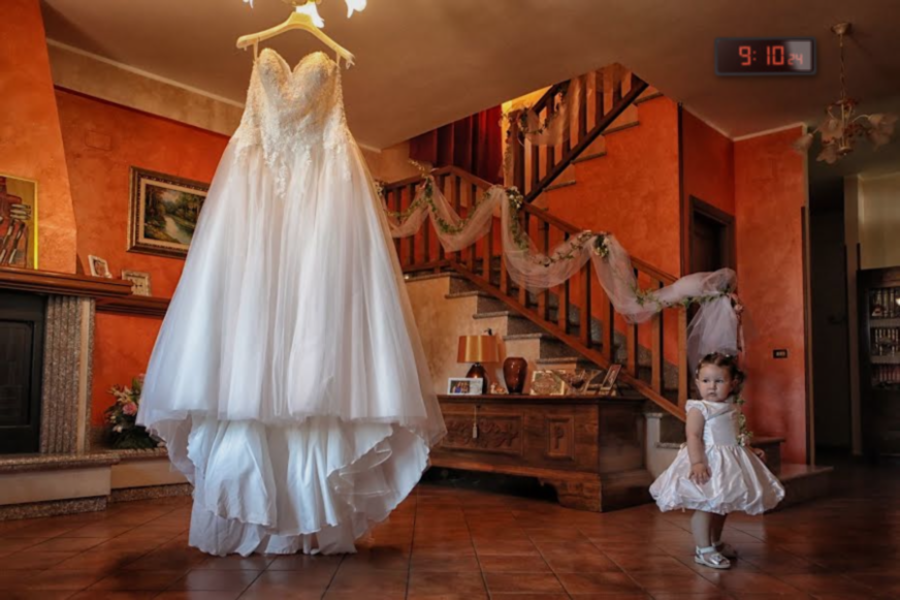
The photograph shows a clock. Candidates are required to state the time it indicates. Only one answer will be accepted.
9:10
